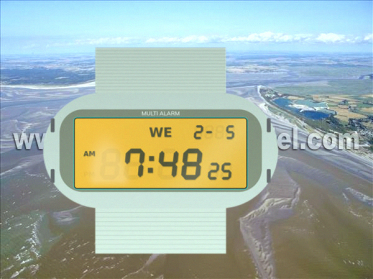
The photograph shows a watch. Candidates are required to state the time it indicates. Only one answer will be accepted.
7:48:25
